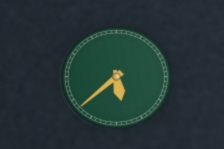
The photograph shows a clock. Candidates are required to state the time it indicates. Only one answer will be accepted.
5:38
